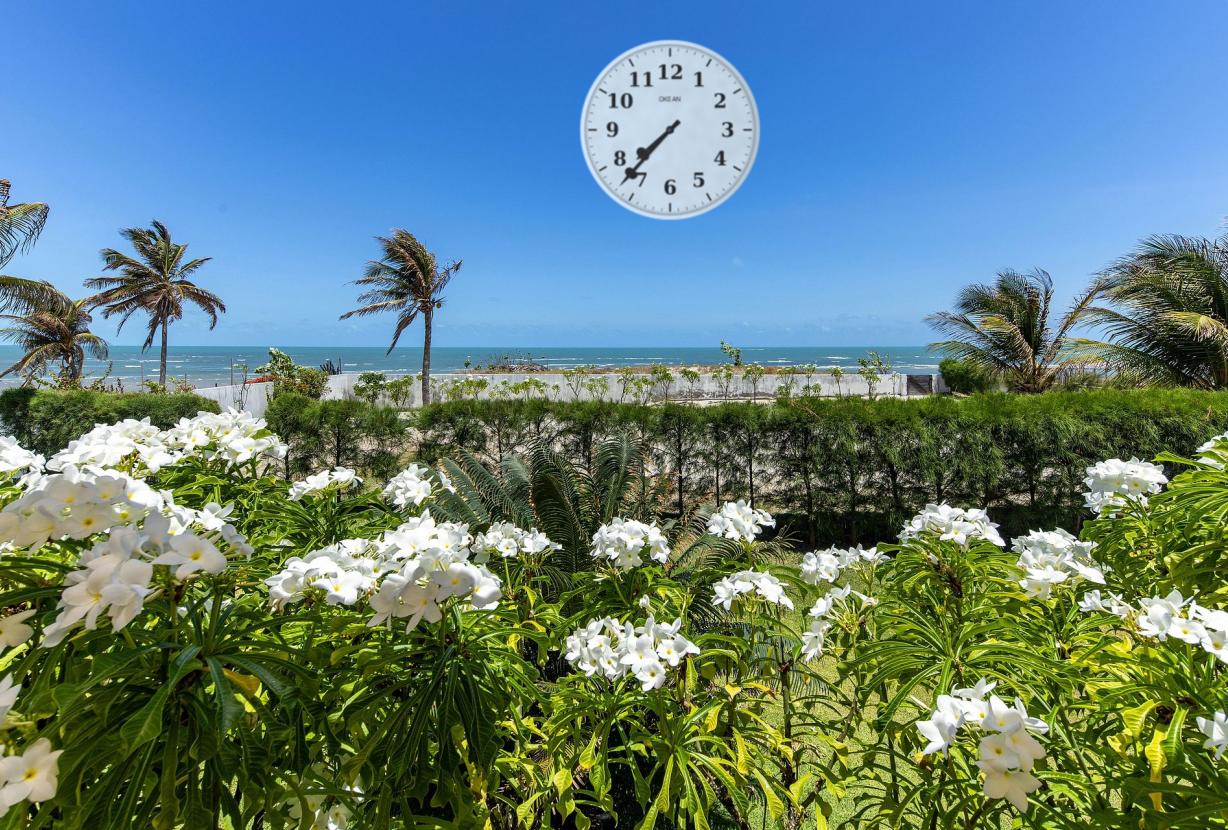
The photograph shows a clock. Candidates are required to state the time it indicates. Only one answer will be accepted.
7:37
